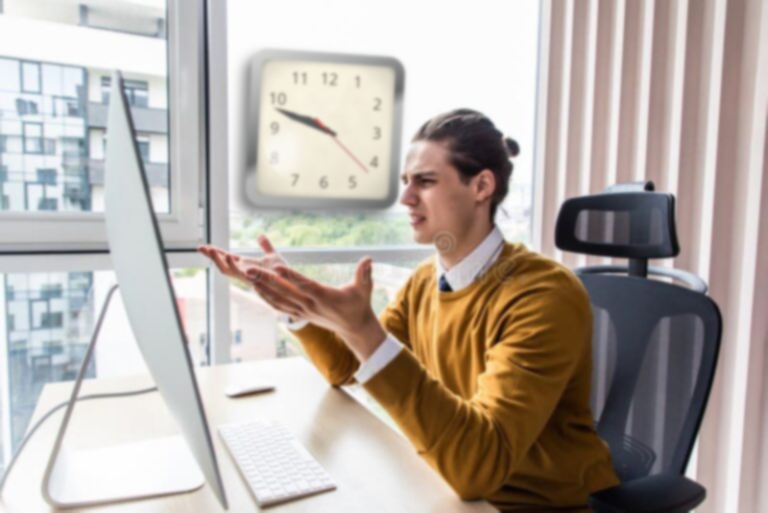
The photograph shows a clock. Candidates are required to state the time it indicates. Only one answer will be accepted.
9:48:22
